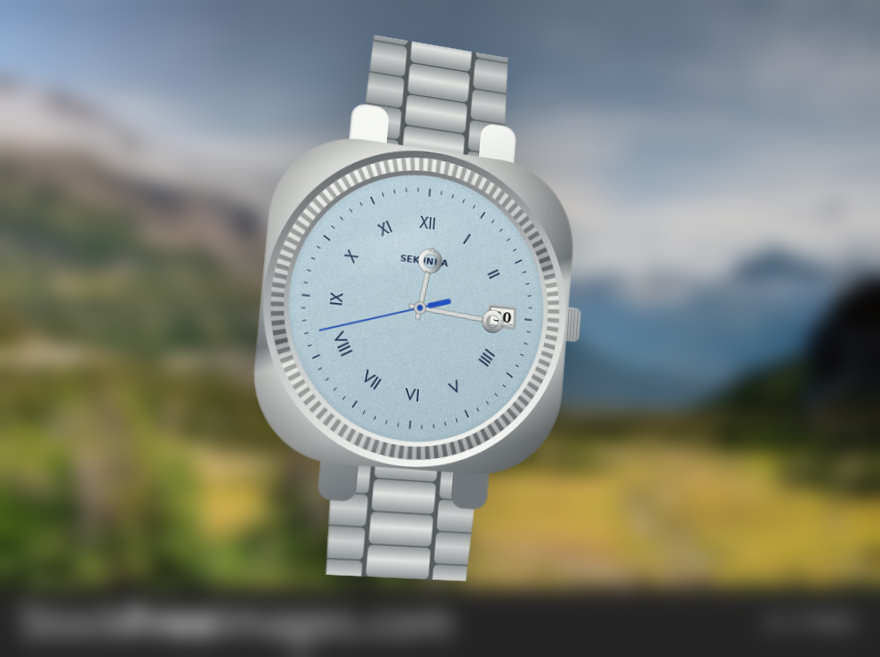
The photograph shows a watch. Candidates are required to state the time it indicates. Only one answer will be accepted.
12:15:42
